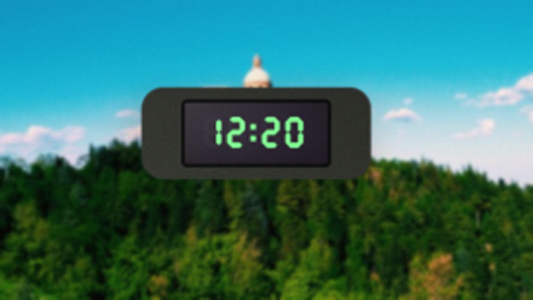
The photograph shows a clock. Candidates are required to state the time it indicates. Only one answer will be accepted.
12:20
